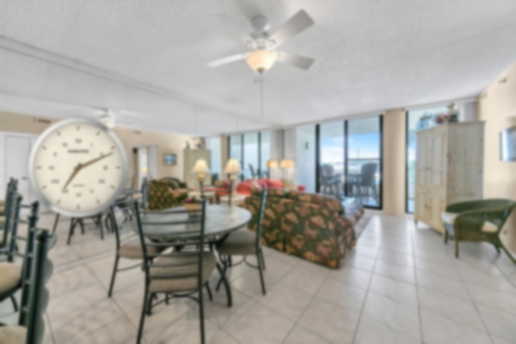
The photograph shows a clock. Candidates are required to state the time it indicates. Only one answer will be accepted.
7:11
